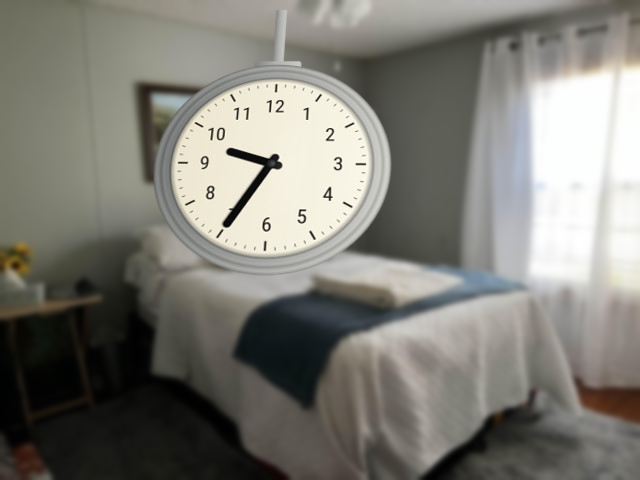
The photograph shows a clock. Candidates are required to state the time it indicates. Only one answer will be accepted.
9:35
